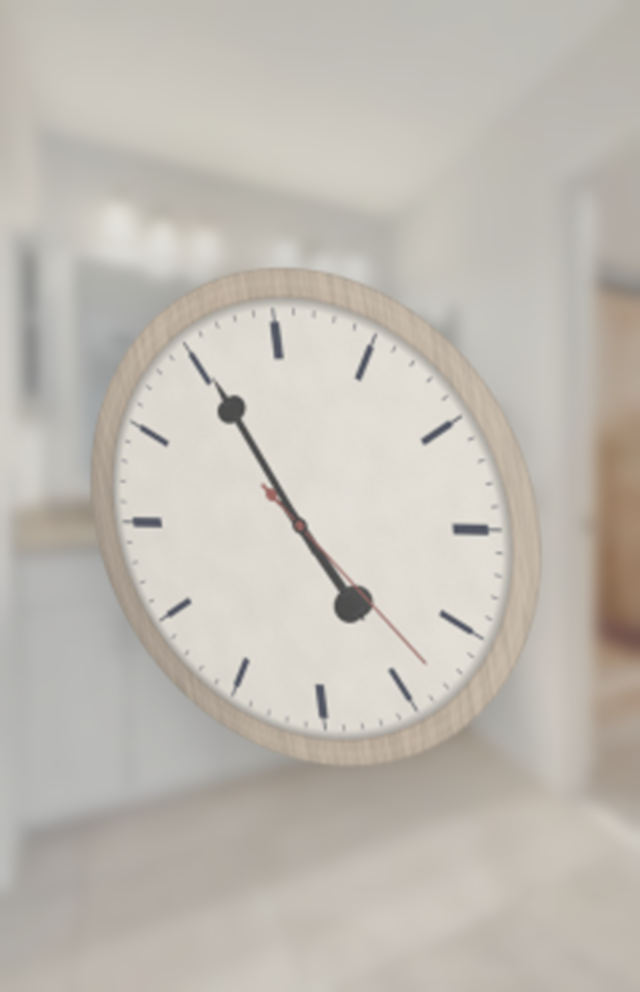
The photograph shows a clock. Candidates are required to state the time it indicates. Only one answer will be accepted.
4:55:23
